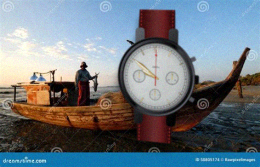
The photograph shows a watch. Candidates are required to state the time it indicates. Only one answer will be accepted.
9:51
